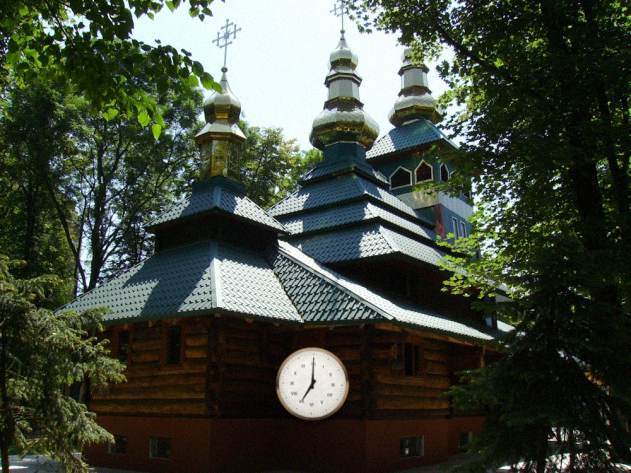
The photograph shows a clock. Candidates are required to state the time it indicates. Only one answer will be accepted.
7:00
